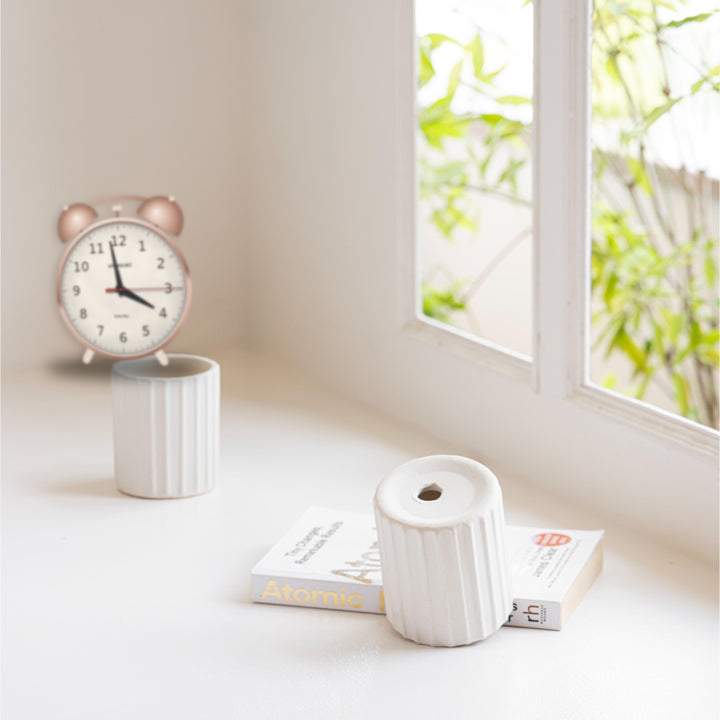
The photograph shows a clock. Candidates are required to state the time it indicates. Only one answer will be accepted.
3:58:15
